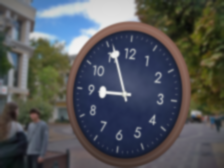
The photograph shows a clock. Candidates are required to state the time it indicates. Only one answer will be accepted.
8:56
